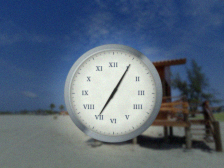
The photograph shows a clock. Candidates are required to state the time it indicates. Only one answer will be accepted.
7:05
